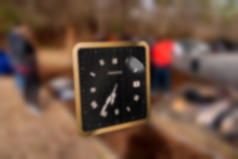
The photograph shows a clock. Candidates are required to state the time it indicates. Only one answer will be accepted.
6:36
